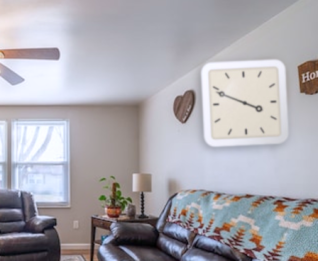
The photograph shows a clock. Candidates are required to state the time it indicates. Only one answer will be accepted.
3:49
